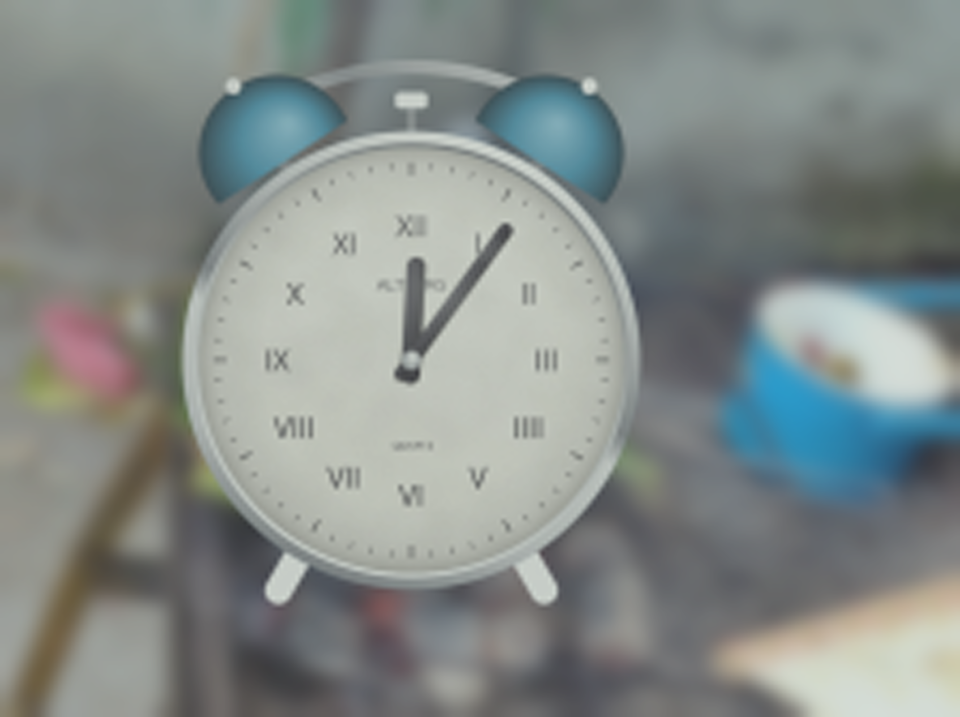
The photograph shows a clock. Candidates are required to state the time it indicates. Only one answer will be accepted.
12:06
